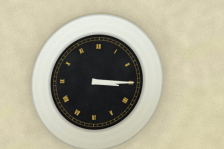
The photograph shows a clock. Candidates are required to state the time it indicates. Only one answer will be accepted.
3:15
